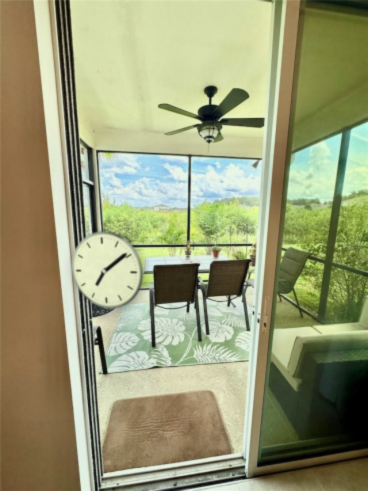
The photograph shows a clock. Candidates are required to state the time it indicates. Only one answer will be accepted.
7:09
